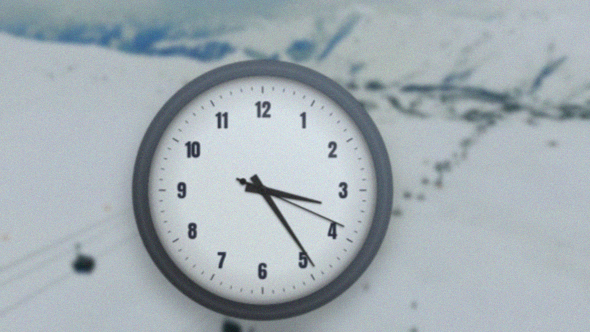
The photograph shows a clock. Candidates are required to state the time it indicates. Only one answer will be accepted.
3:24:19
